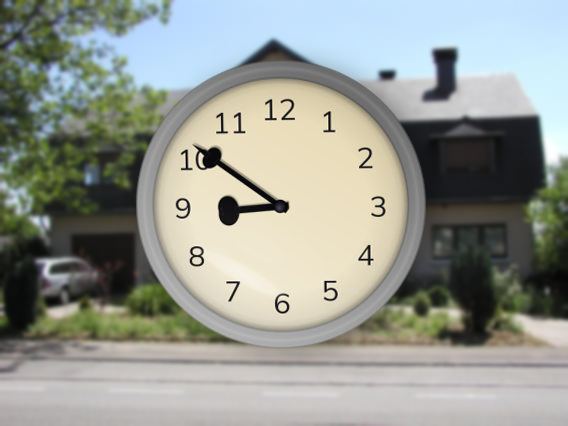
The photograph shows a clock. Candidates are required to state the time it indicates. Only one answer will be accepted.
8:51
